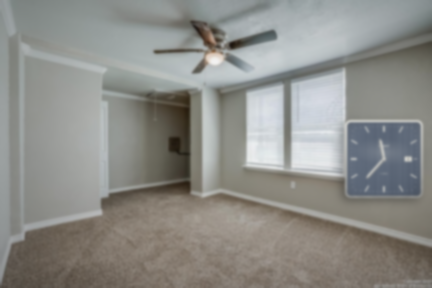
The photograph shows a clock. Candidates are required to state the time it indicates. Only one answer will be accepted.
11:37
